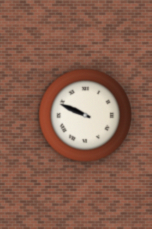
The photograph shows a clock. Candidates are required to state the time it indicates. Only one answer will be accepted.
9:49
